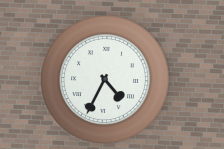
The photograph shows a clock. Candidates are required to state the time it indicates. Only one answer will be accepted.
4:34
